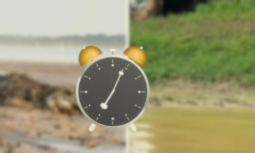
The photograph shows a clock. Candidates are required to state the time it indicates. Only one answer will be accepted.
7:04
